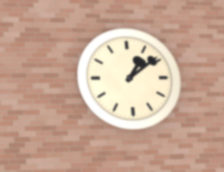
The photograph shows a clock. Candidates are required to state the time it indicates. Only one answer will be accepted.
1:09
